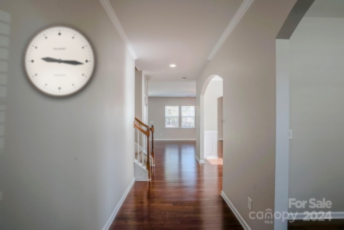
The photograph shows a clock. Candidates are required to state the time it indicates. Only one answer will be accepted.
9:16
